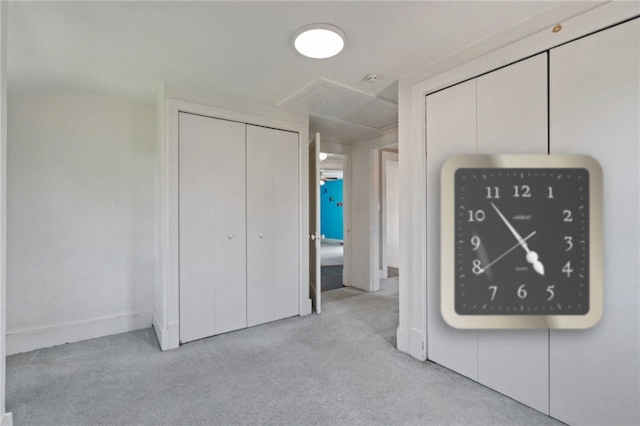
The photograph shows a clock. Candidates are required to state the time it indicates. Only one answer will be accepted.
4:53:39
